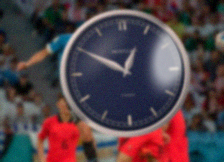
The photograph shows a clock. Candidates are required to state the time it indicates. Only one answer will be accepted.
12:50
